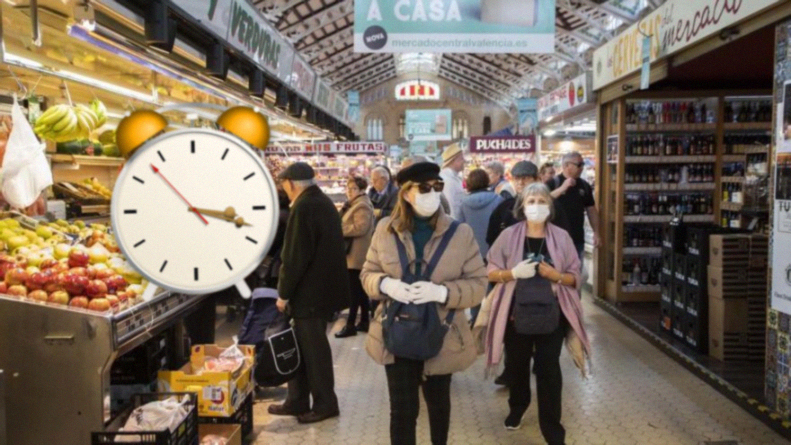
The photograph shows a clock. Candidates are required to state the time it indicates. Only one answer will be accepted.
3:17:53
